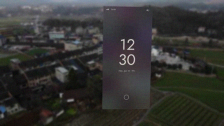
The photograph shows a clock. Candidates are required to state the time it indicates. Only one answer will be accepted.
12:30
